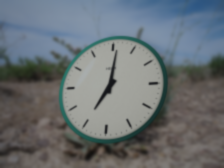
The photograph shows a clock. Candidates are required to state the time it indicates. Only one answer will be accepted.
7:01
